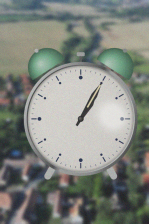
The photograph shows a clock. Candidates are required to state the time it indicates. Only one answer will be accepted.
1:05
